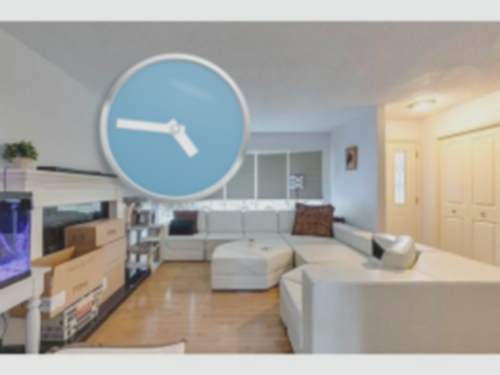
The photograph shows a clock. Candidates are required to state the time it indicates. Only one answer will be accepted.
4:46
